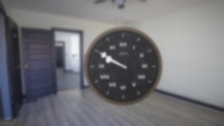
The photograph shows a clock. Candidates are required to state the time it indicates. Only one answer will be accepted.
9:50
